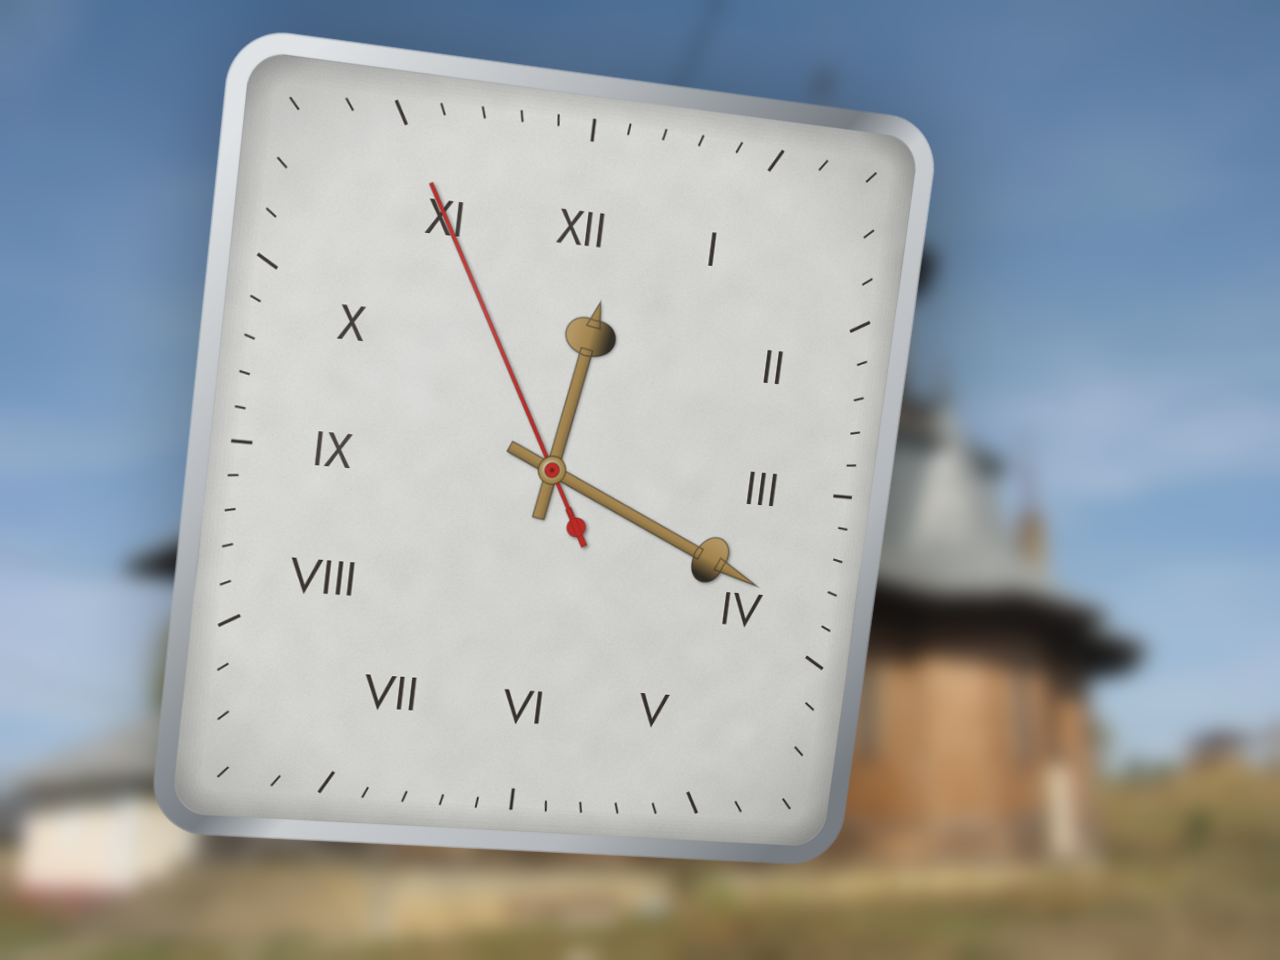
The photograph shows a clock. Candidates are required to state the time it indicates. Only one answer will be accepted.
12:18:55
